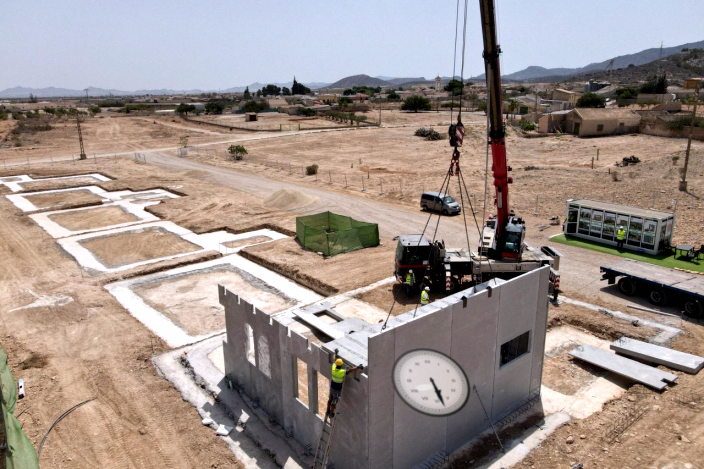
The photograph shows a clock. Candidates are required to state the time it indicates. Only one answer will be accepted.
5:28
